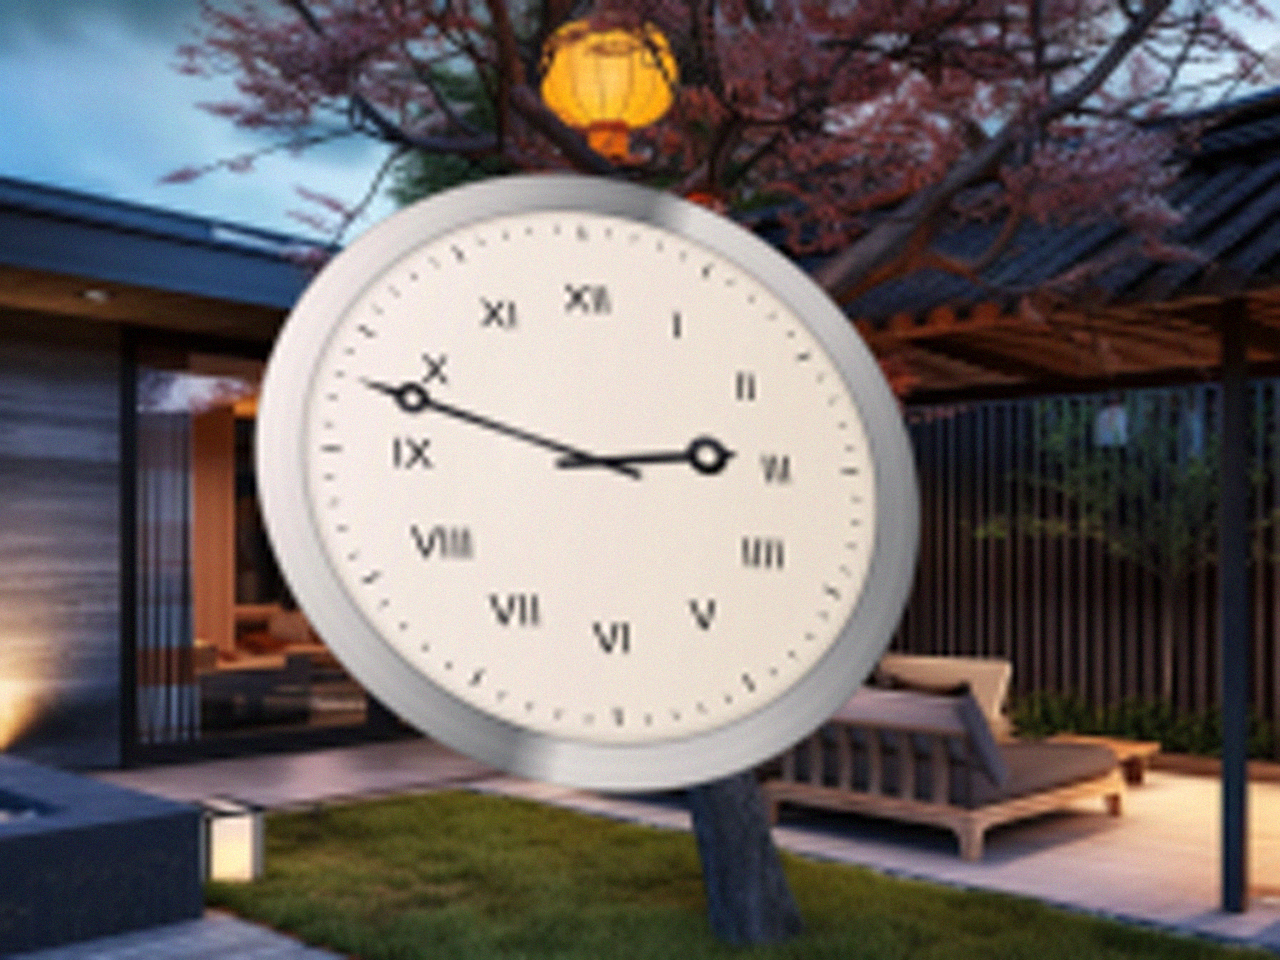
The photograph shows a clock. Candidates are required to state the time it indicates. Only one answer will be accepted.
2:48
